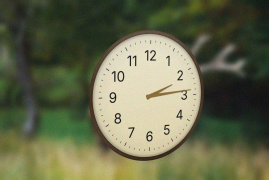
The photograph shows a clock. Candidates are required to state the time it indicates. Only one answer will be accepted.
2:14
